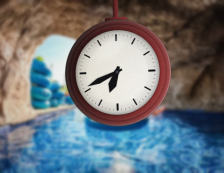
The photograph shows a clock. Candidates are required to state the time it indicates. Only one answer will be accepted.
6:41
